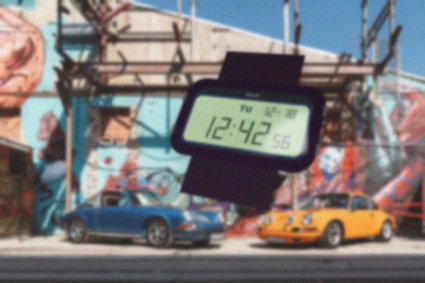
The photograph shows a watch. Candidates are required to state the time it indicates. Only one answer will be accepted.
12:42:56
